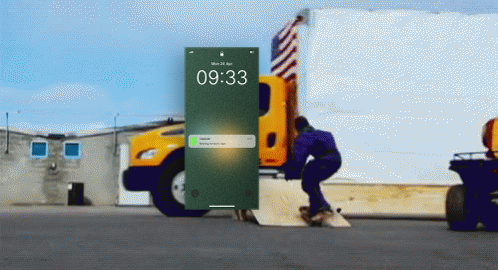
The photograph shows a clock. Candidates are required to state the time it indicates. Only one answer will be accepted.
9:33
